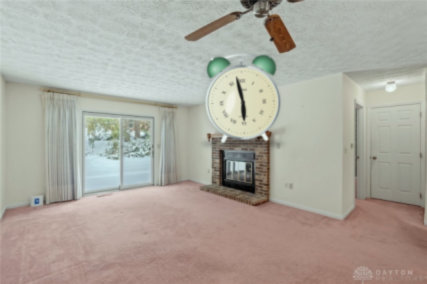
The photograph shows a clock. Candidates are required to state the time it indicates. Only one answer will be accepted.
5:58
